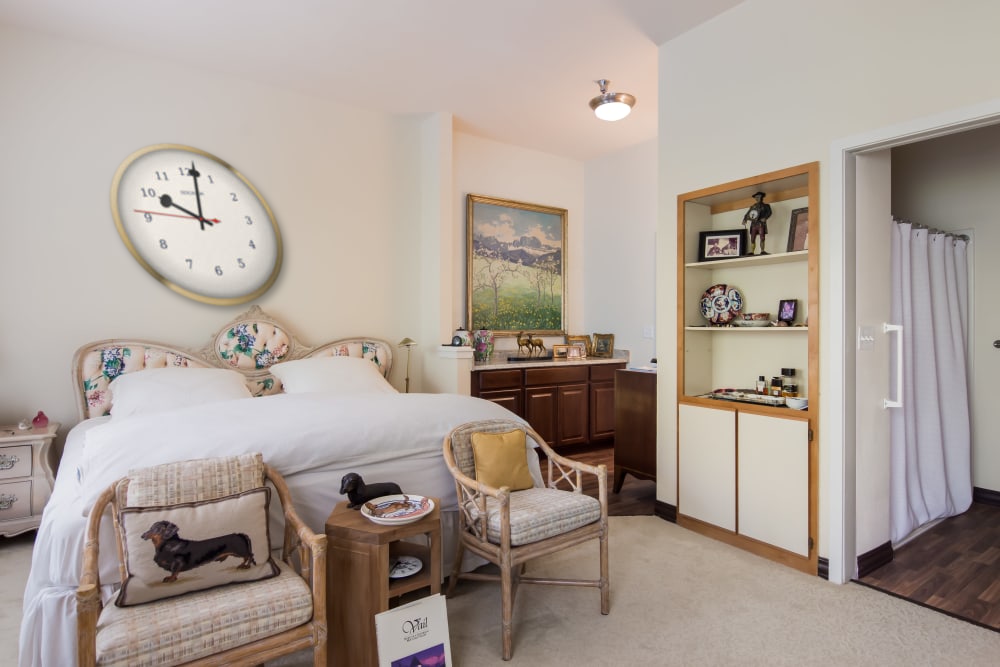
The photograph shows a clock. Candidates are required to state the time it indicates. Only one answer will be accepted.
10:01:46
